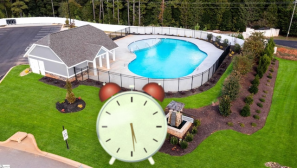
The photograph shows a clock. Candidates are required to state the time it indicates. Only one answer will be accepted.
5:29
